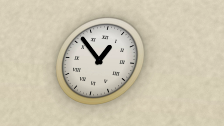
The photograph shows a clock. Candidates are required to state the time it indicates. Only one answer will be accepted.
12:52
